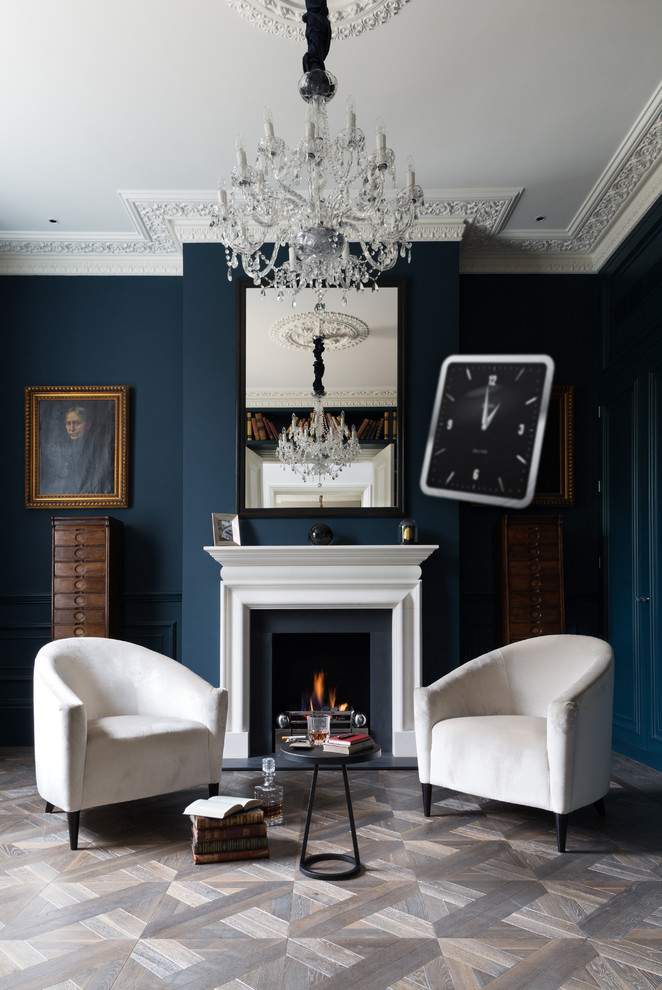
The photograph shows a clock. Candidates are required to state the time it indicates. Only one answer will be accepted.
12:59
